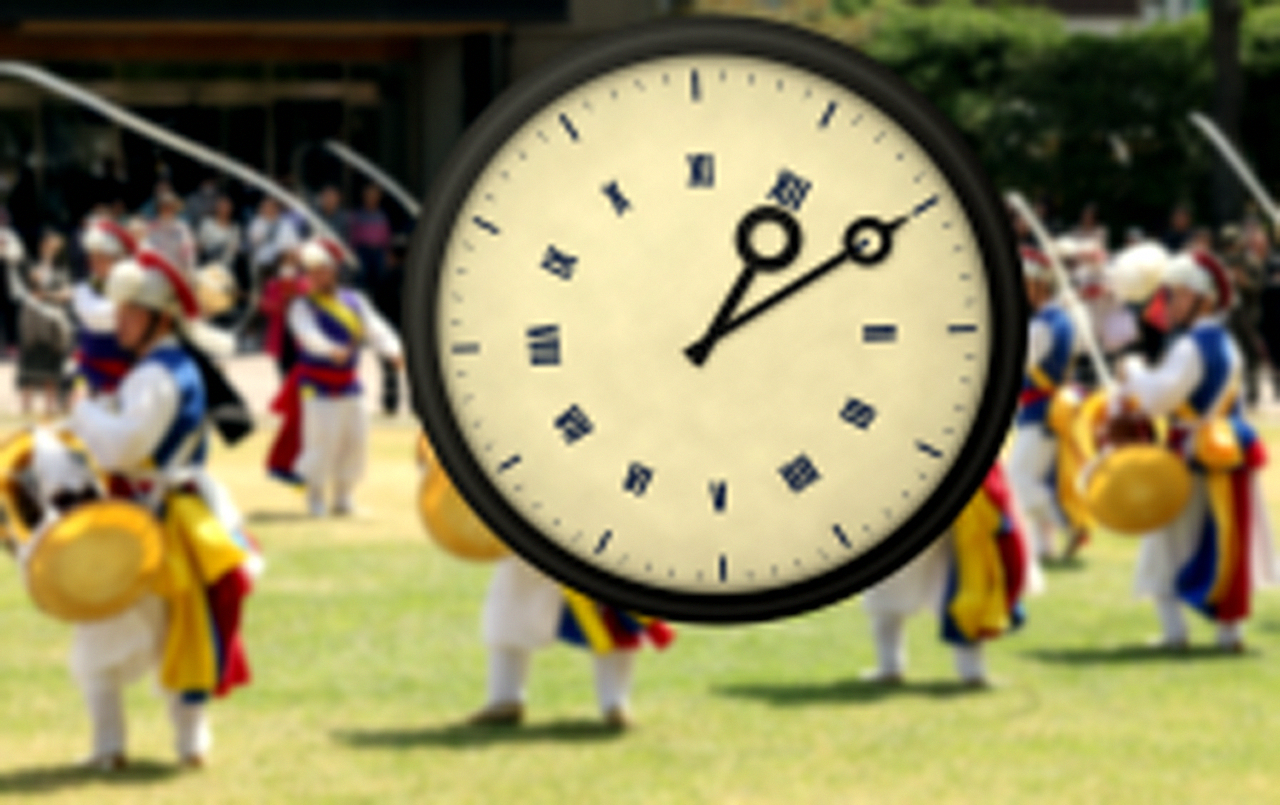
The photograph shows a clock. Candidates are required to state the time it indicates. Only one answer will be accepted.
12:05
